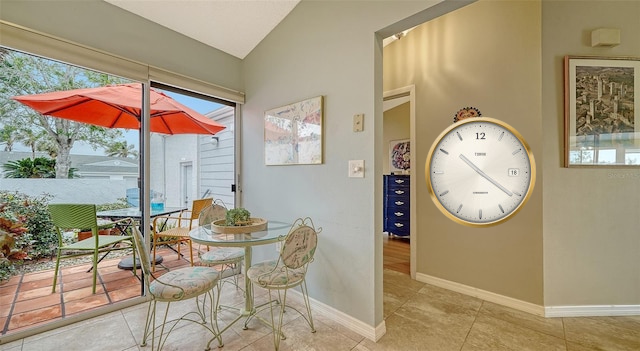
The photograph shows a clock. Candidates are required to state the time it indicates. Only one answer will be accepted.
10:21
